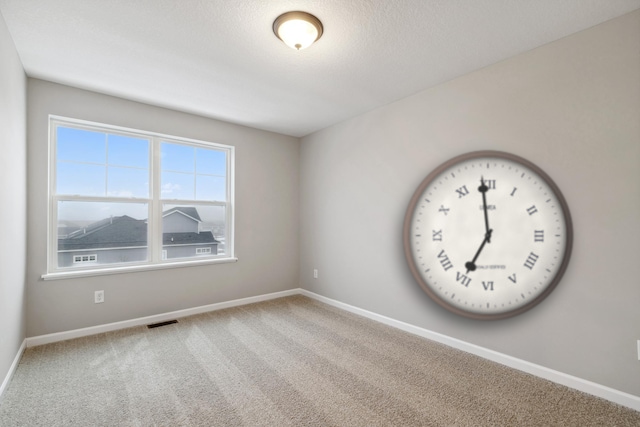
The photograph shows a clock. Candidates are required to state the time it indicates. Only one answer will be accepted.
6:59
